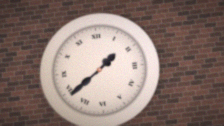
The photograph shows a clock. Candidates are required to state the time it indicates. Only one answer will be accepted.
1:39
